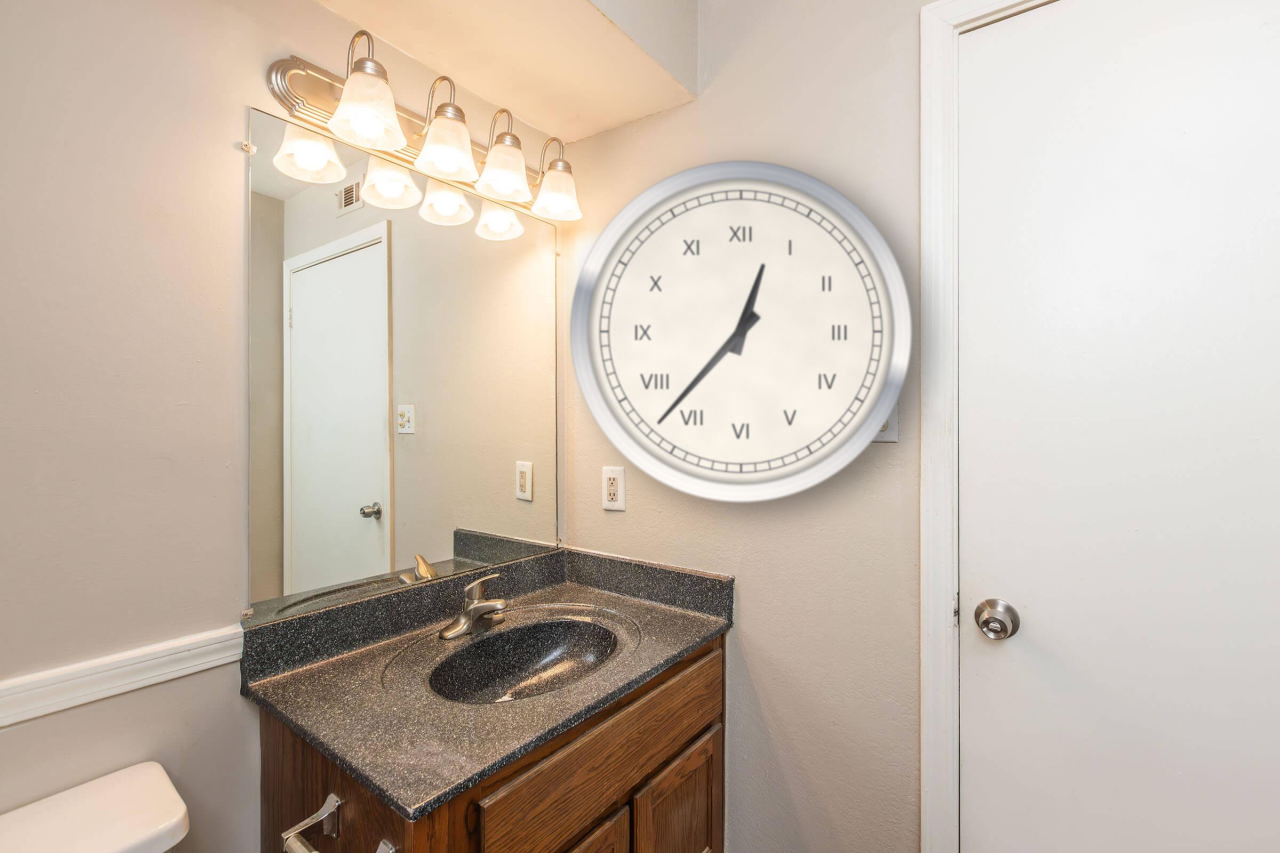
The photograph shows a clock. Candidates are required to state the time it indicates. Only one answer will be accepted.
12:37
